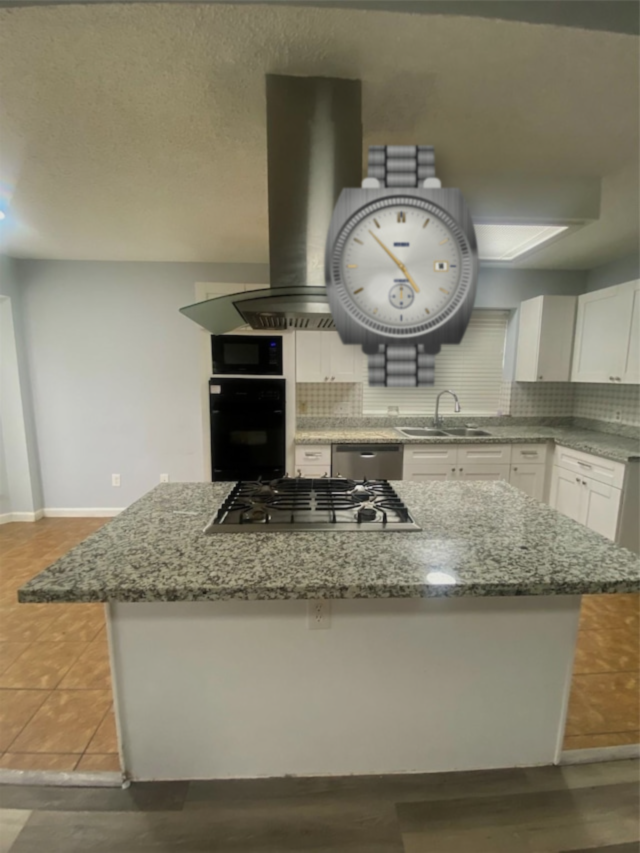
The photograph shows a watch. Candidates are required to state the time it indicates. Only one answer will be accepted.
4:53
